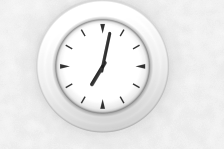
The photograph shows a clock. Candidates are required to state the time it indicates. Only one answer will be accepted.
7:02
